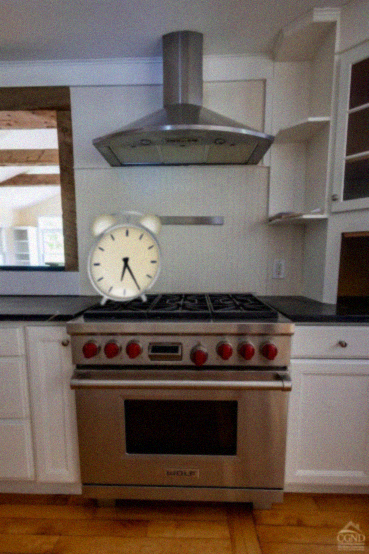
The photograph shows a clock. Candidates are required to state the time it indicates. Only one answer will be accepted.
6:25
